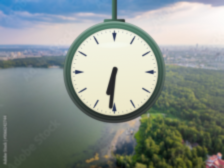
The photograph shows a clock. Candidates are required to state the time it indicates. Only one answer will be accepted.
6:31
